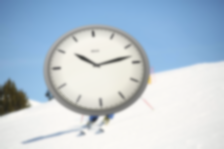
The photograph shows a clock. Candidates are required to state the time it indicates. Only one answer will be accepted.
10:13
